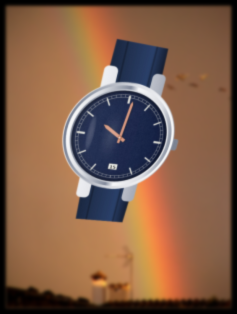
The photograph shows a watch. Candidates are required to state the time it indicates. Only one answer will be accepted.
10:01
